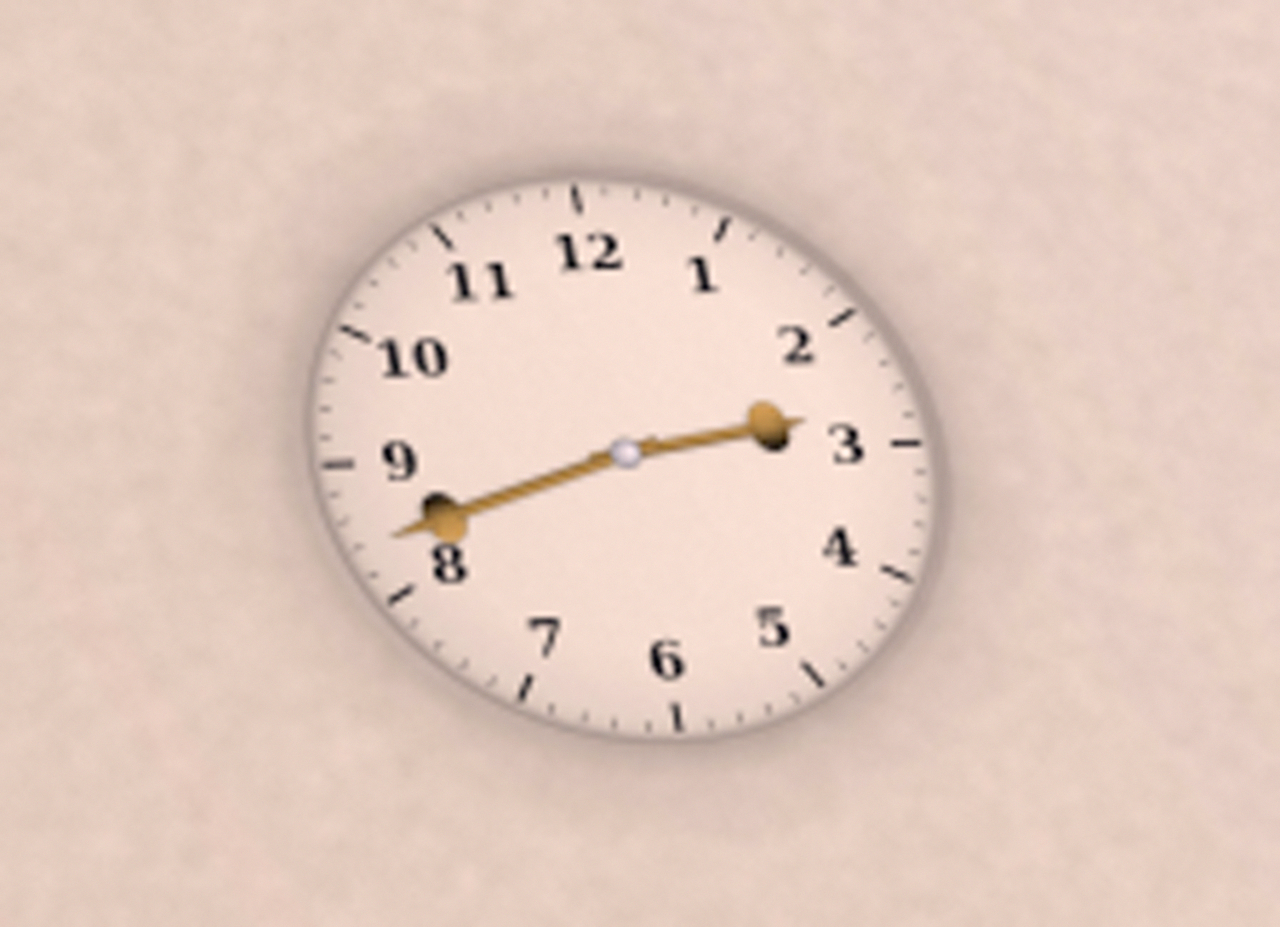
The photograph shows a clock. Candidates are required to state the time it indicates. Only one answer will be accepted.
2:42
